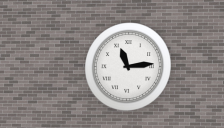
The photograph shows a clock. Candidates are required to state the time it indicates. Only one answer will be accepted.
11:14
